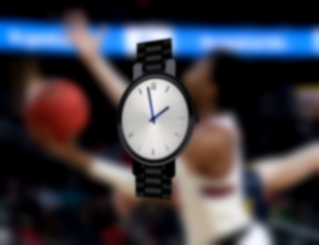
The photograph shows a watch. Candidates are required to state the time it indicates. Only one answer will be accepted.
1:58
